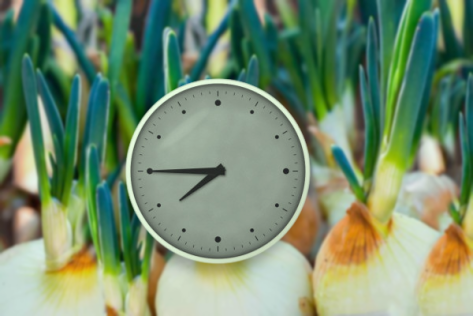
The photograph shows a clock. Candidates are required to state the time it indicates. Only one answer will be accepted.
7:45
